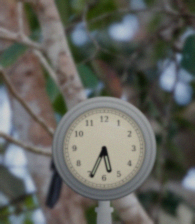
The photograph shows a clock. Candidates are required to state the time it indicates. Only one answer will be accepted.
5:34
